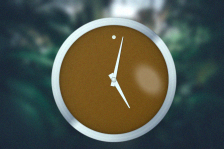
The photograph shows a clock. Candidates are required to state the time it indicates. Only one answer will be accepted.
5:02
